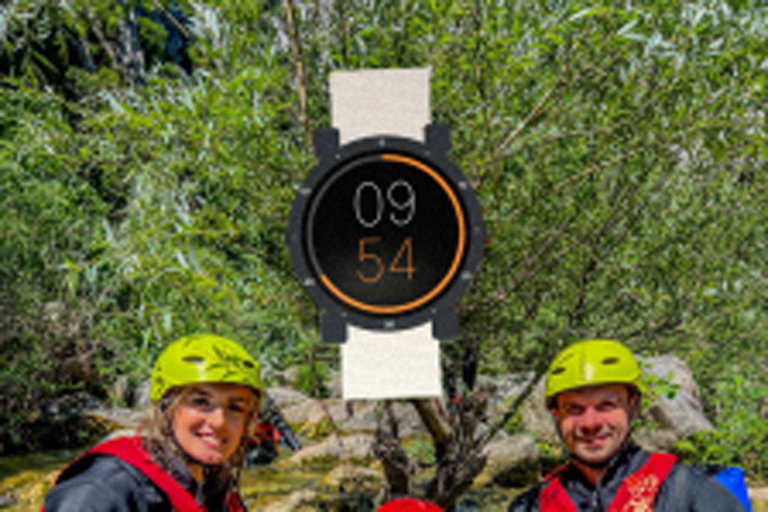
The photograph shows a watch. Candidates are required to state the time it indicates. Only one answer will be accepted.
9:54
